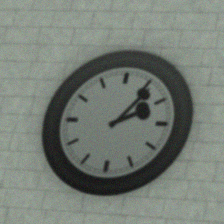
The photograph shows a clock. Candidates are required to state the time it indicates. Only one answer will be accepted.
2:06
